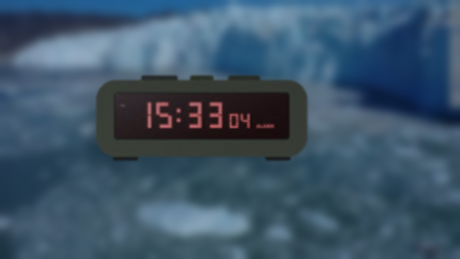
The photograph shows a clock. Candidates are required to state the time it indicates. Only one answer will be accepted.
15:33:04
